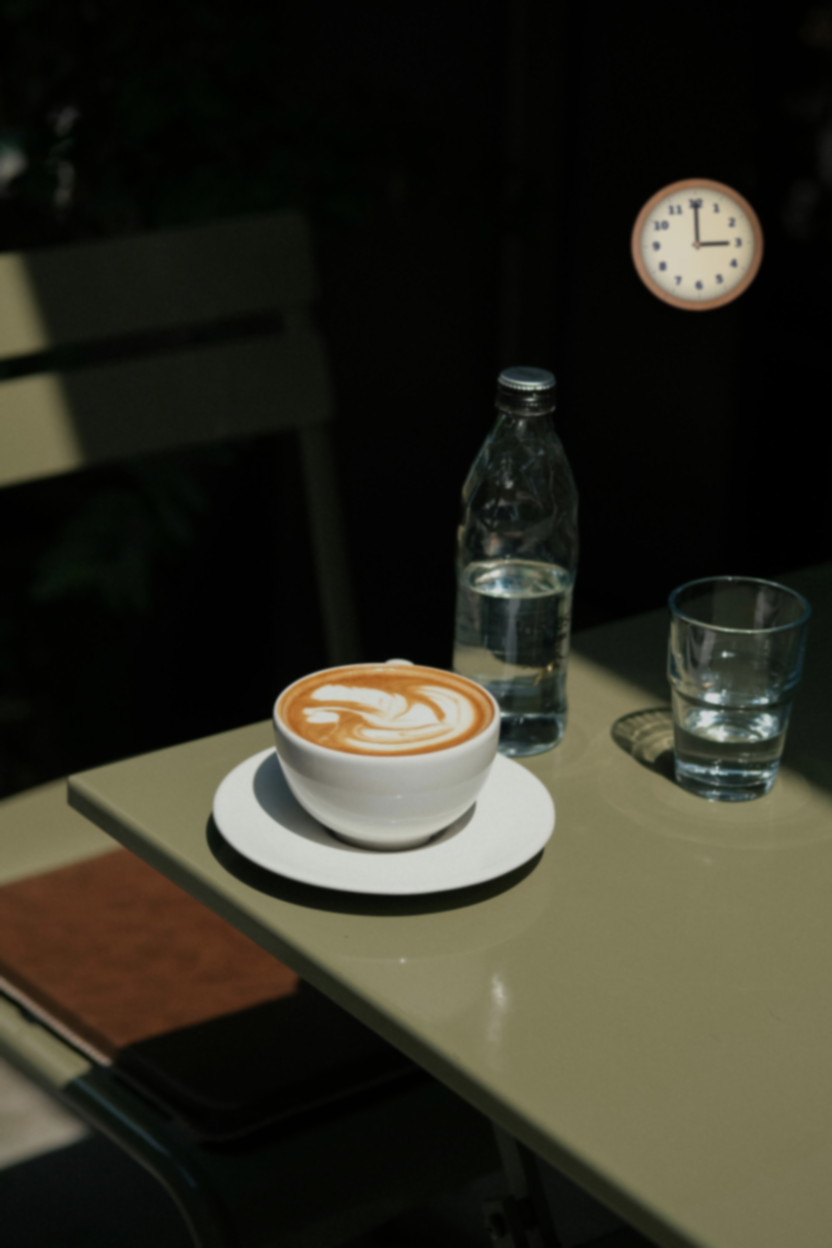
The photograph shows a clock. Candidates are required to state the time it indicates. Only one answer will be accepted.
3:00
